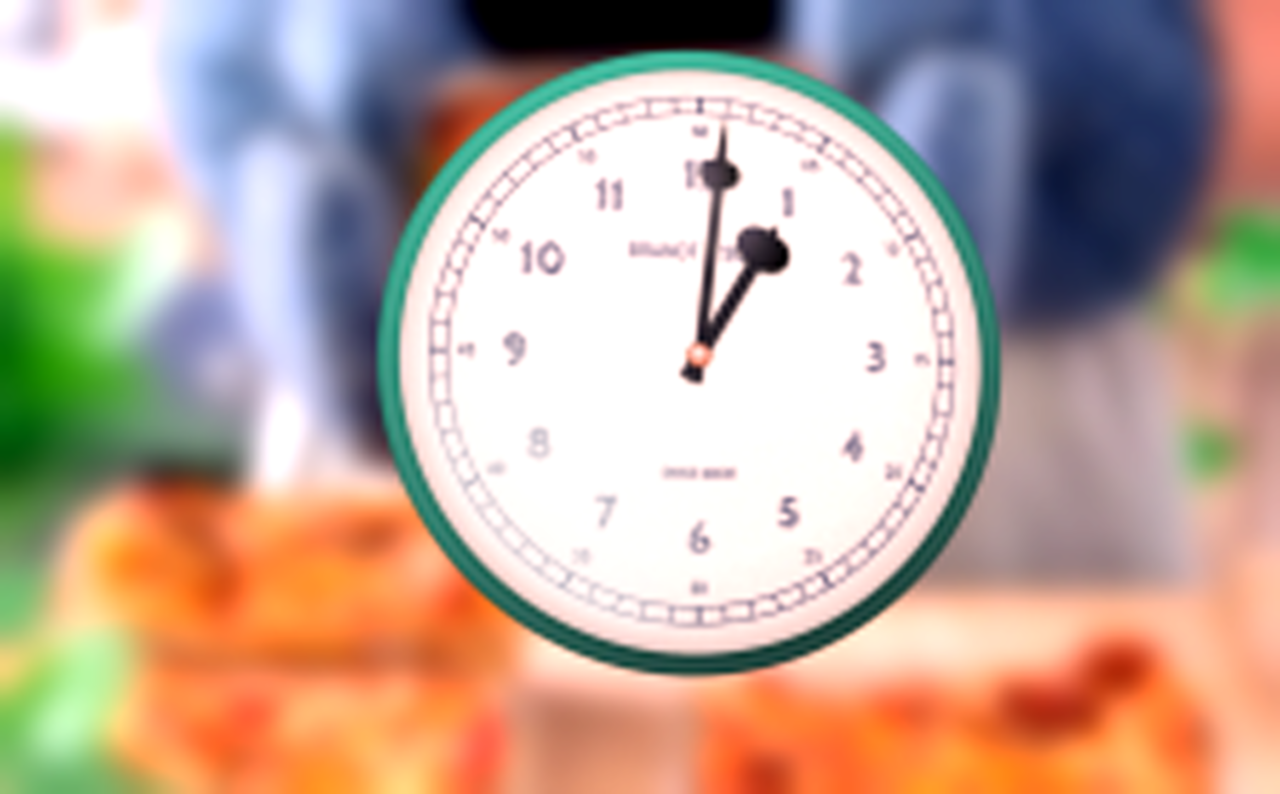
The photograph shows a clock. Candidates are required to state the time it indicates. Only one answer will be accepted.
1:01
